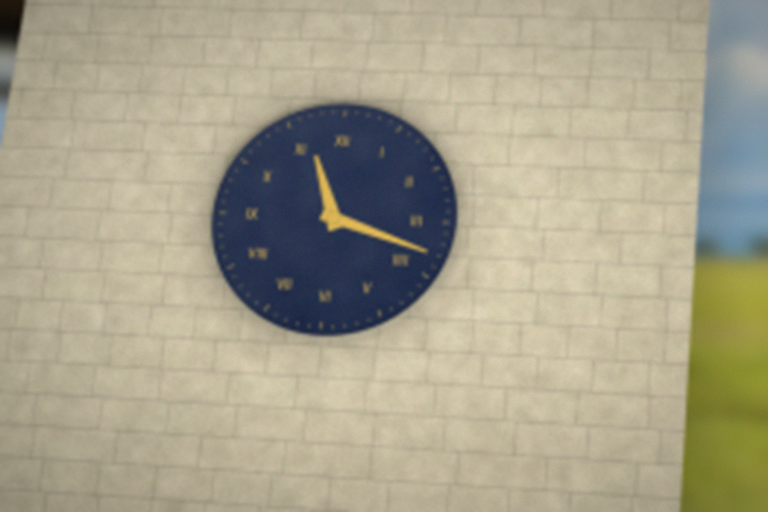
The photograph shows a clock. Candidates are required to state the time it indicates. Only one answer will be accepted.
11:18
